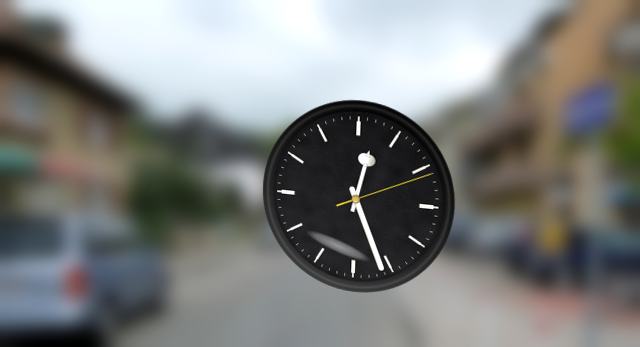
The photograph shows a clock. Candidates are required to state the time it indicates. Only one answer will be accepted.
12:26:11
